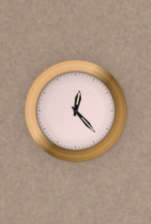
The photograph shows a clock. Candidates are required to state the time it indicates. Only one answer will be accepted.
12:23
